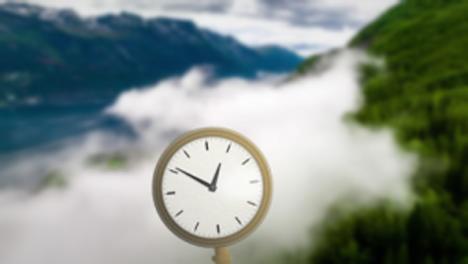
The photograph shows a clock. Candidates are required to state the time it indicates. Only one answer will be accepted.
12:51
